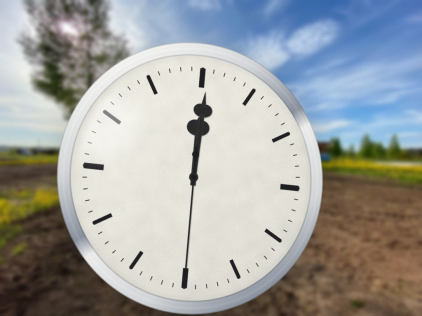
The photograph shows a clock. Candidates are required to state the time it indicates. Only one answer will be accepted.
12:00:30
